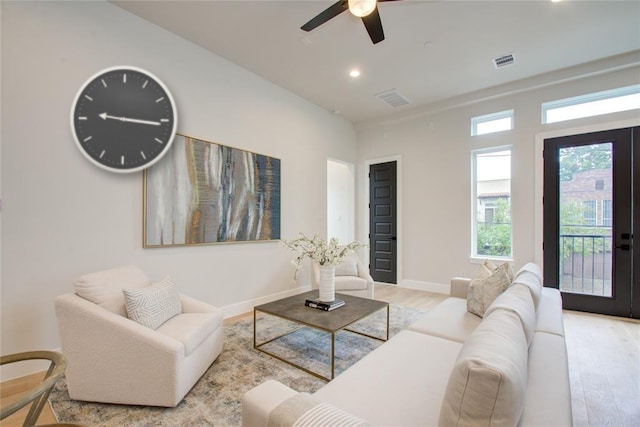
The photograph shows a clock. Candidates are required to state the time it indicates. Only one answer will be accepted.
9:16
